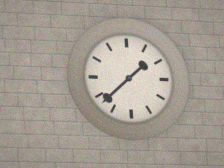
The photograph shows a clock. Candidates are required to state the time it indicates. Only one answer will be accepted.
1:38
